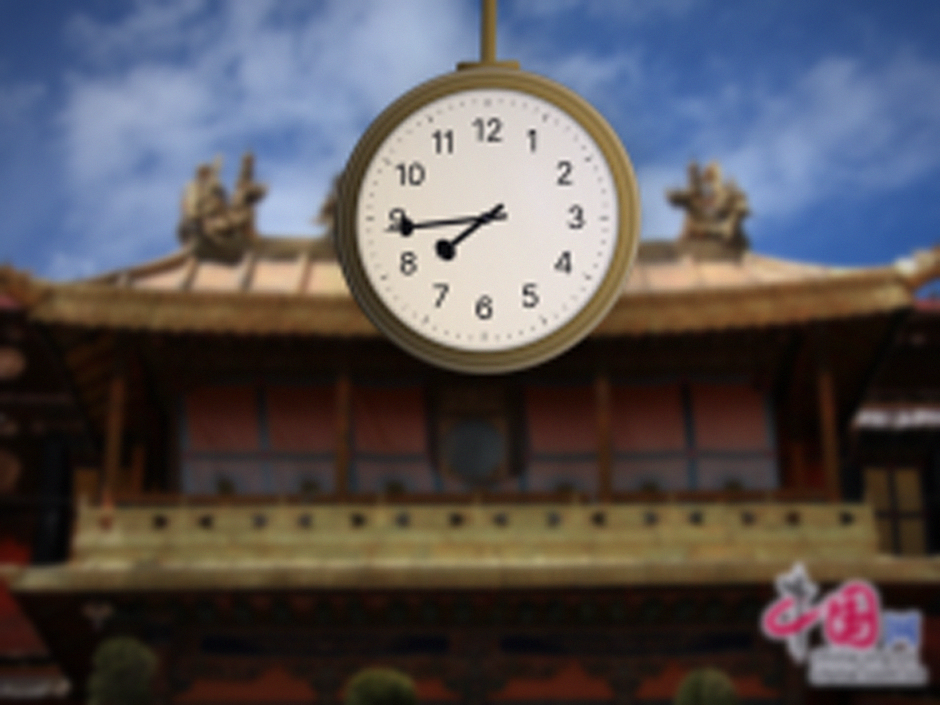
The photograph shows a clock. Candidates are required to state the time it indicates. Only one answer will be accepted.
7:44
